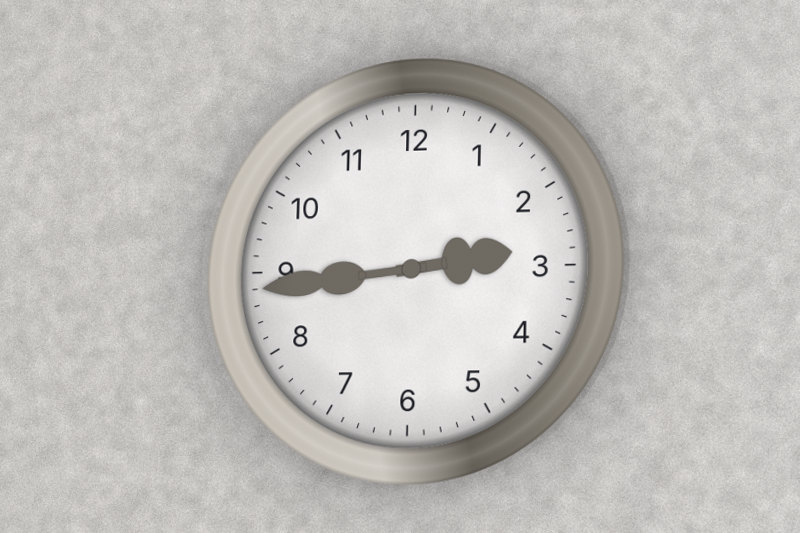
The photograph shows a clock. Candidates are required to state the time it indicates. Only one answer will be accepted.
2:44
